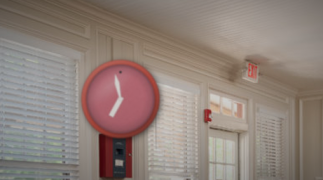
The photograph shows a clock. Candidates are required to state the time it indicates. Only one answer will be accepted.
6:58
